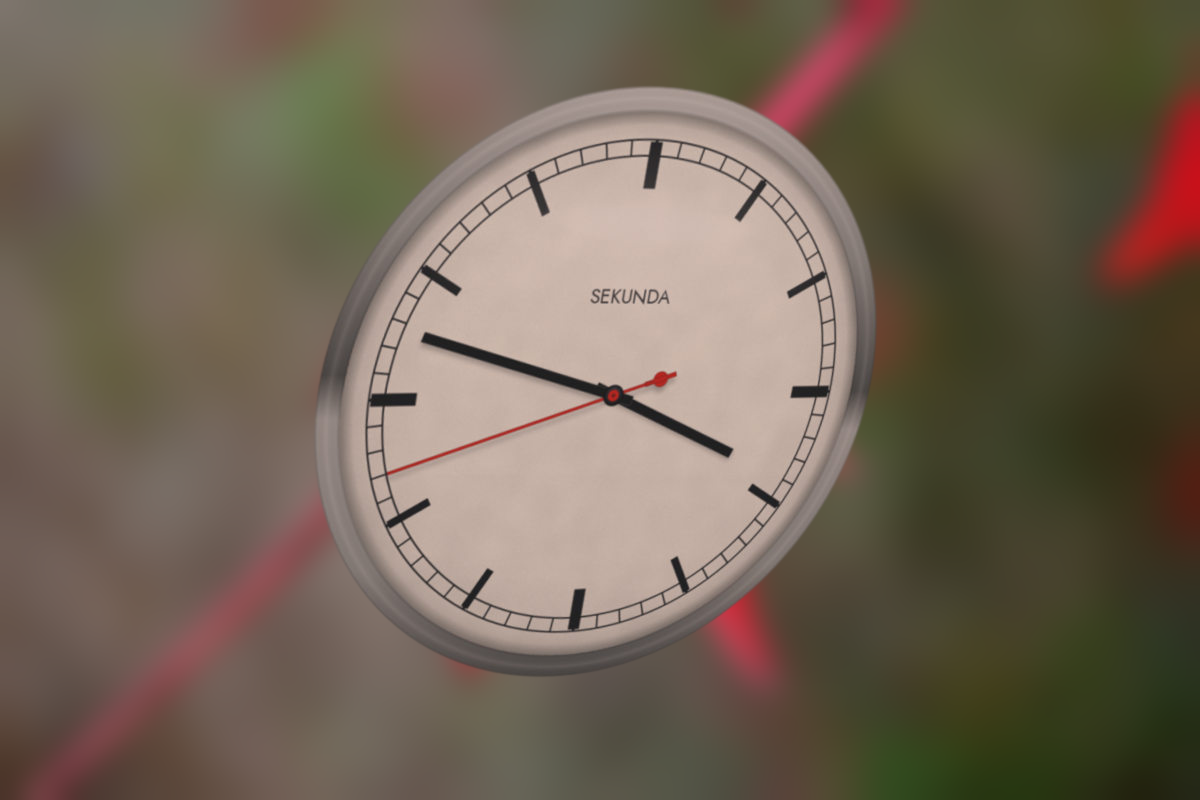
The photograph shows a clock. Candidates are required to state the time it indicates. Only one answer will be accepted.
3:47:42
